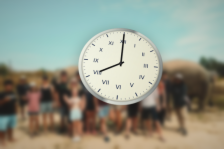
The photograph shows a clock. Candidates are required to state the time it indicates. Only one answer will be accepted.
8:00
